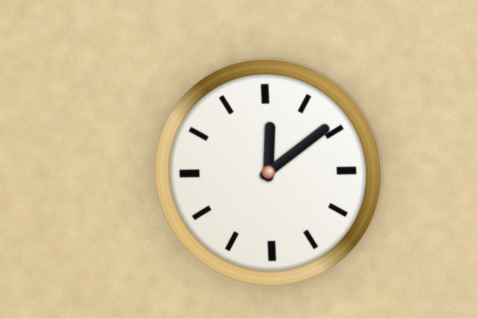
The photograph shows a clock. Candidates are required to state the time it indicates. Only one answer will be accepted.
12:09
